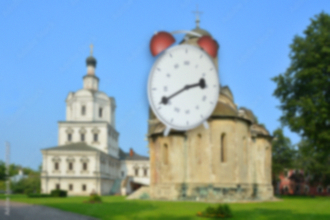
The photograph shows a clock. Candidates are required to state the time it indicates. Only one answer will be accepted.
2:41
